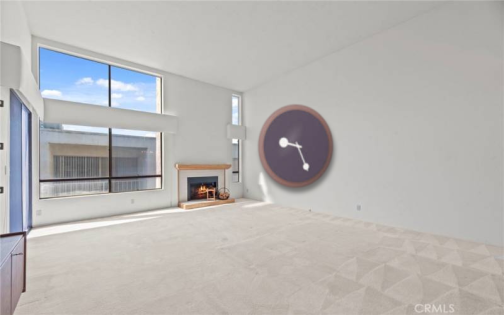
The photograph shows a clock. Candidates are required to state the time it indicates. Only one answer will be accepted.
9:26
